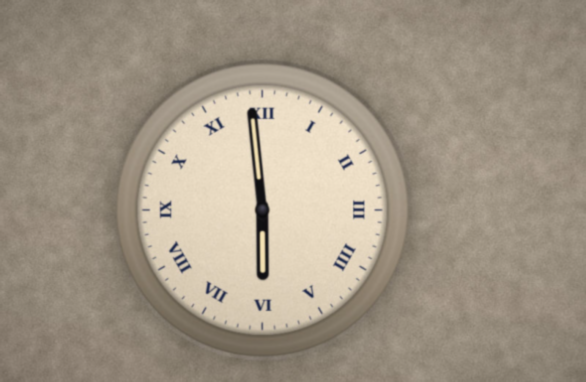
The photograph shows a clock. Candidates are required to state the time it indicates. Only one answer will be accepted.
5:59
